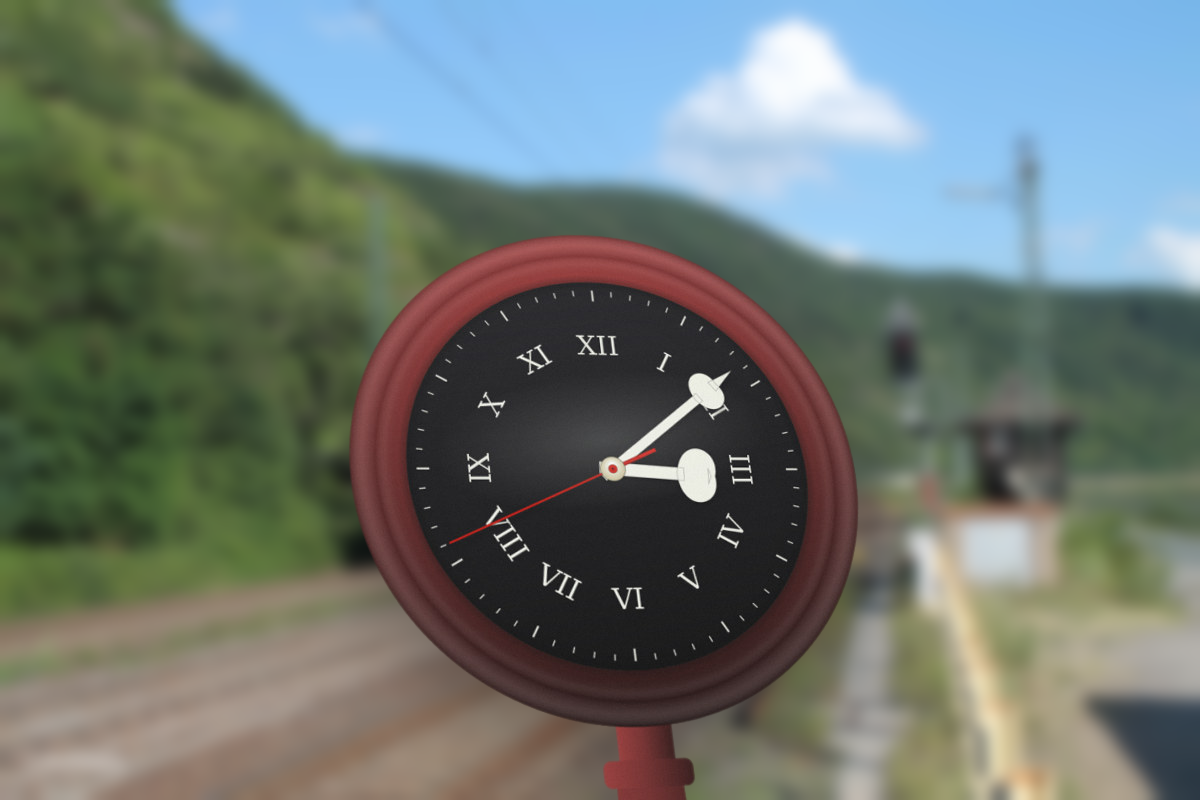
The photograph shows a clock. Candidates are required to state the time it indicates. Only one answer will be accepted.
3:08:41
